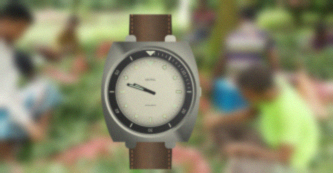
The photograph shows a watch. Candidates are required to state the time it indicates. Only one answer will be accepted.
9:48
